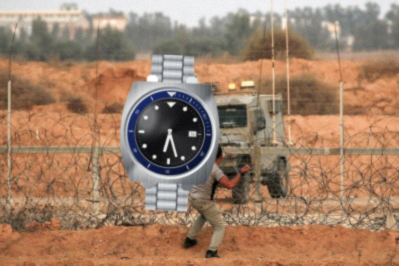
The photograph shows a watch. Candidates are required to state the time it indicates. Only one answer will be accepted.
6:27
